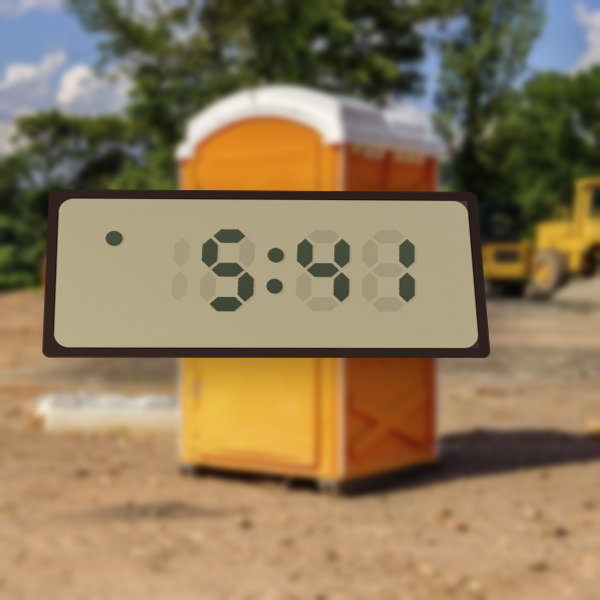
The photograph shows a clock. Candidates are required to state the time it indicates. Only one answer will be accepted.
5:41
